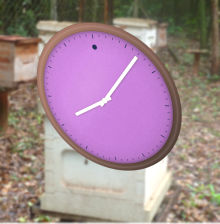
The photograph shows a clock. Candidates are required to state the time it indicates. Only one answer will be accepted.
8:07
